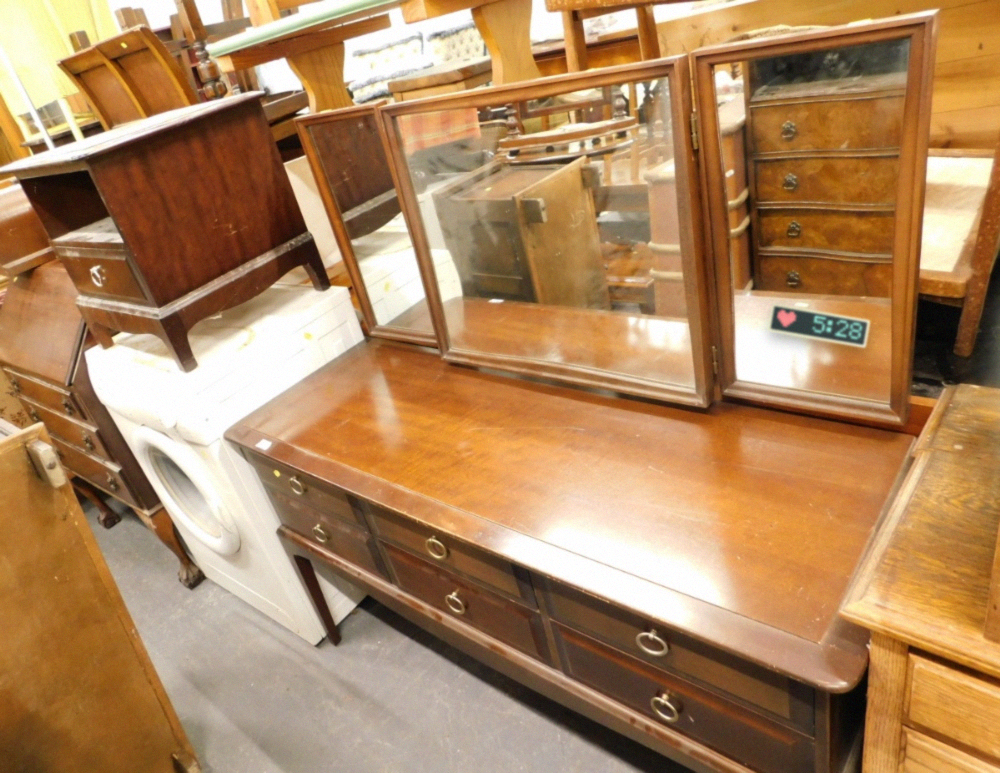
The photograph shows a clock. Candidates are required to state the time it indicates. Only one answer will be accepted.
5:28
